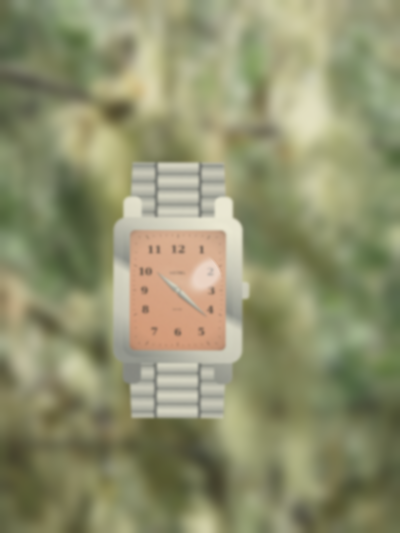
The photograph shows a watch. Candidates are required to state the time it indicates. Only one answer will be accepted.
10:22
